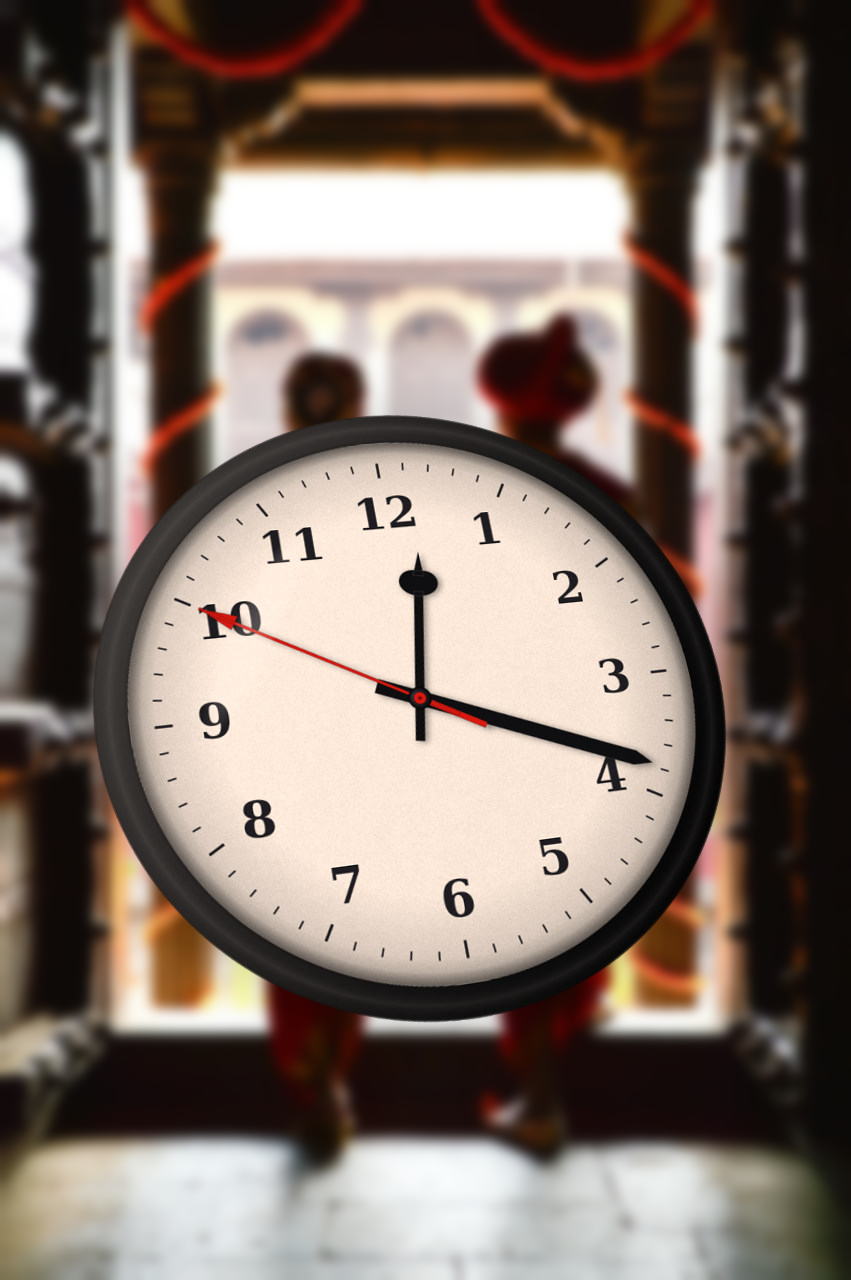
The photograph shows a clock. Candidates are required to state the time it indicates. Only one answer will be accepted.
12:18:50
